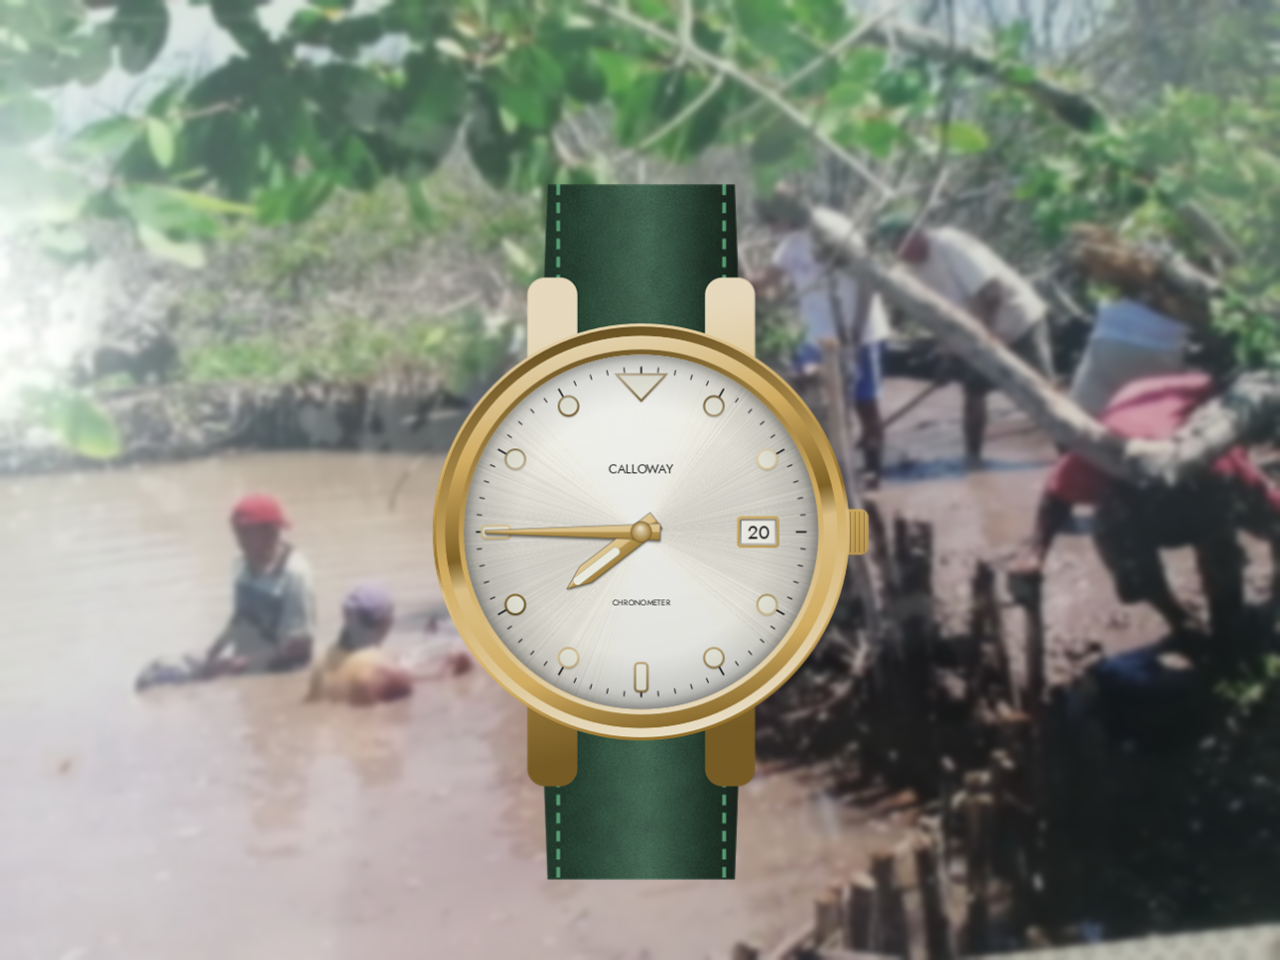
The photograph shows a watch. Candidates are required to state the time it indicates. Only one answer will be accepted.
7:45
